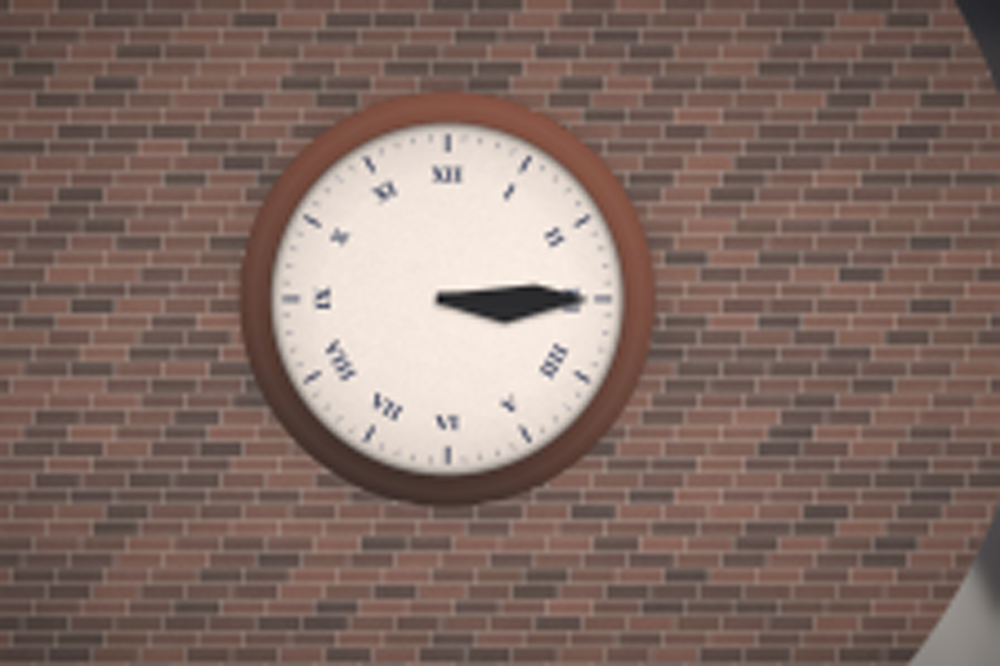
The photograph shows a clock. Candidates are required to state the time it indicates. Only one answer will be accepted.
3:15
